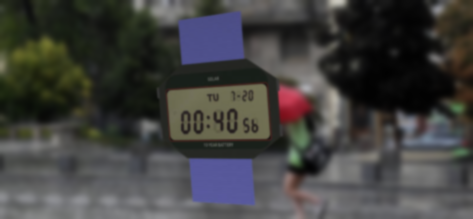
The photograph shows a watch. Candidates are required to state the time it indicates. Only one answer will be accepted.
0:40:56
